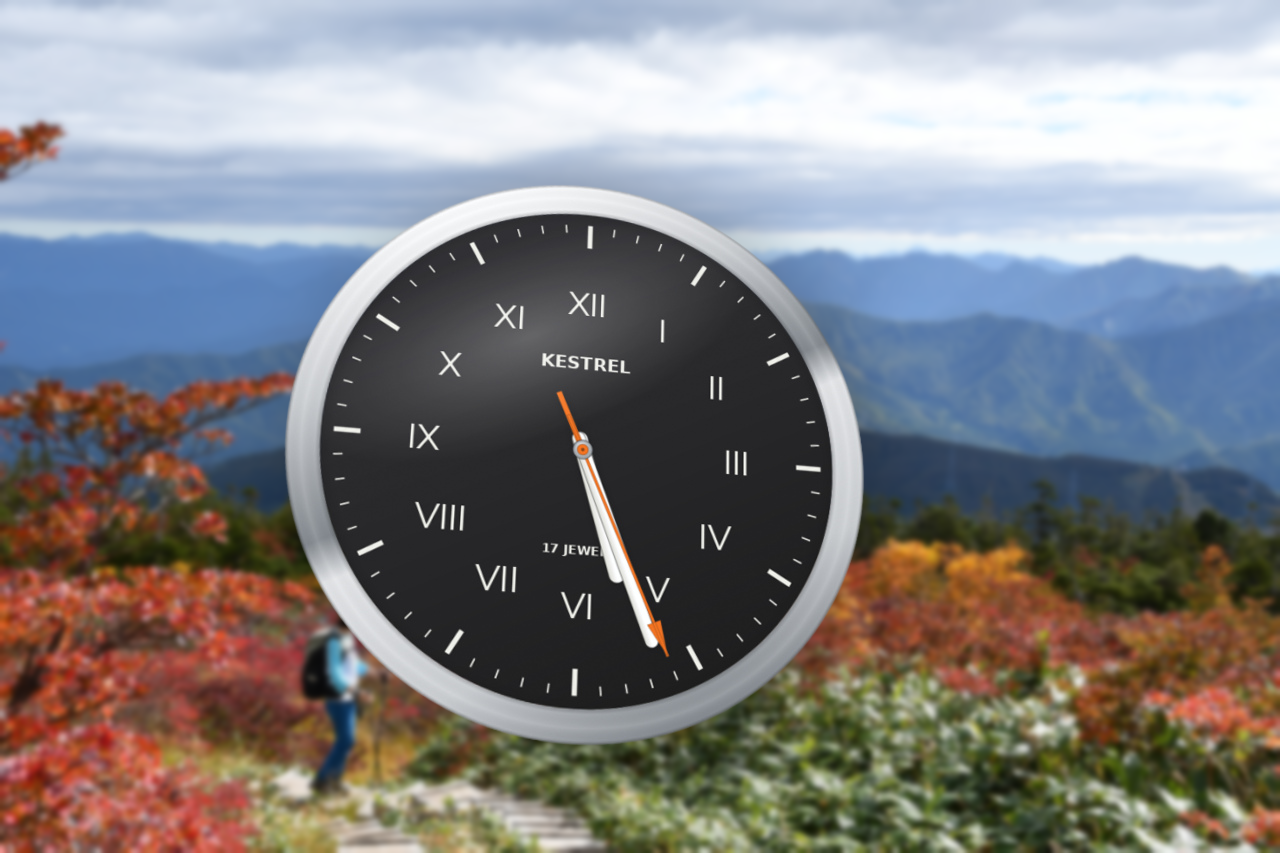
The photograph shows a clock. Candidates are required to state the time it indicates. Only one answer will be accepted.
5:26:26
